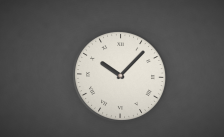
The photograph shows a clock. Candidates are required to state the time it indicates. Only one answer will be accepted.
10:07
